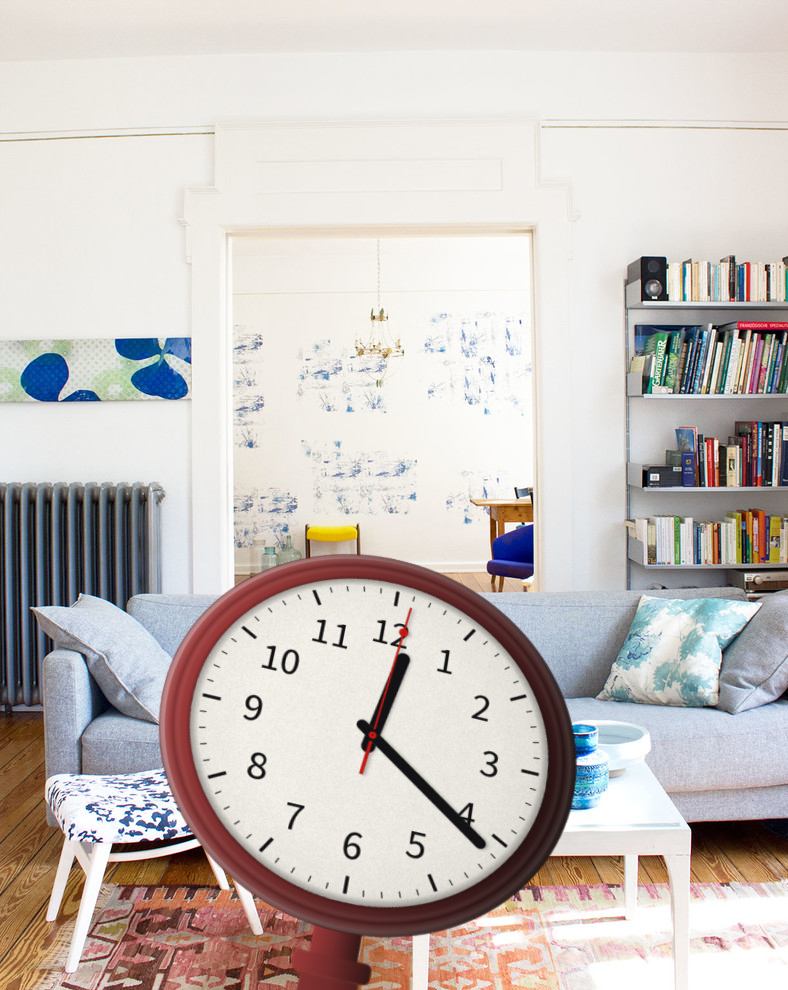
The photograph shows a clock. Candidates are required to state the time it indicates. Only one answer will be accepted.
12:21:01
